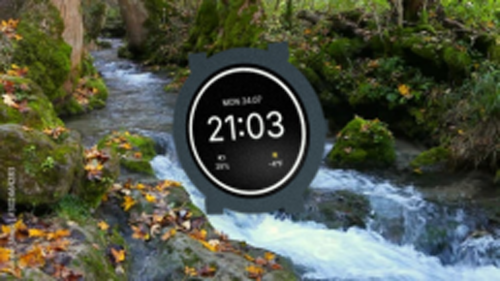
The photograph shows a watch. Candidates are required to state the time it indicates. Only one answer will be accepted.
21:03
